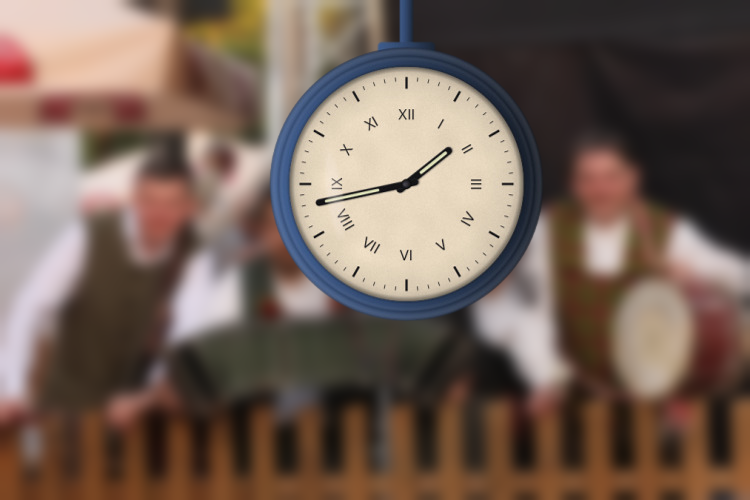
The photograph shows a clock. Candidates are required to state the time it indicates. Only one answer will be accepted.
1:43
